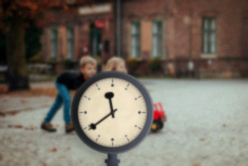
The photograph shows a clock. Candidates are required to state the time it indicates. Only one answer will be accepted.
11:39
